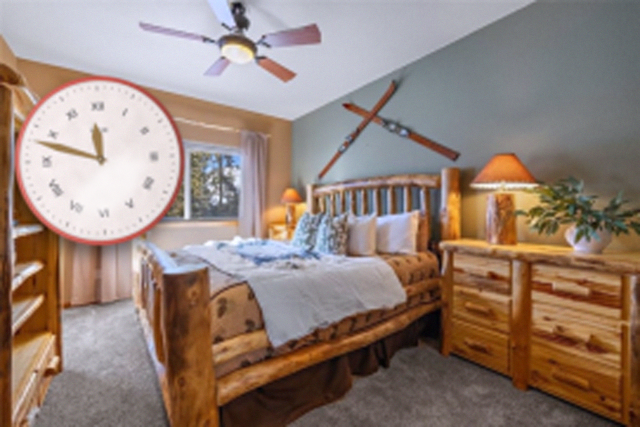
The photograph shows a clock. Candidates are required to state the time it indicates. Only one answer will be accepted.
11:48
